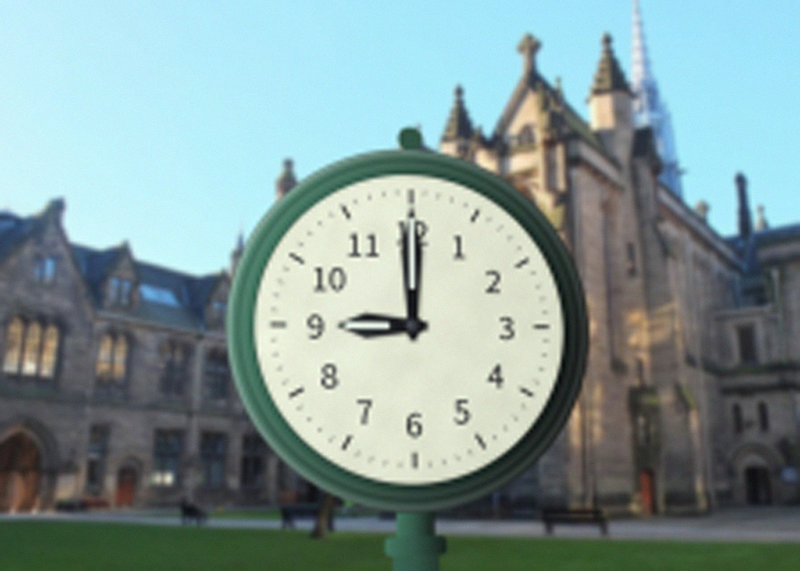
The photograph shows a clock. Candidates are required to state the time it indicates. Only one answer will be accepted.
9:00
